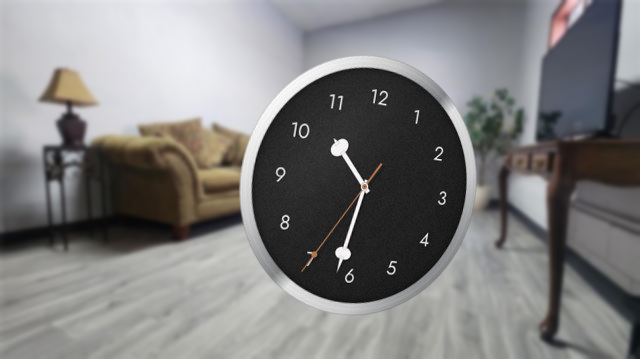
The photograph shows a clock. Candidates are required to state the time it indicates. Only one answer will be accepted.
10:31:35
